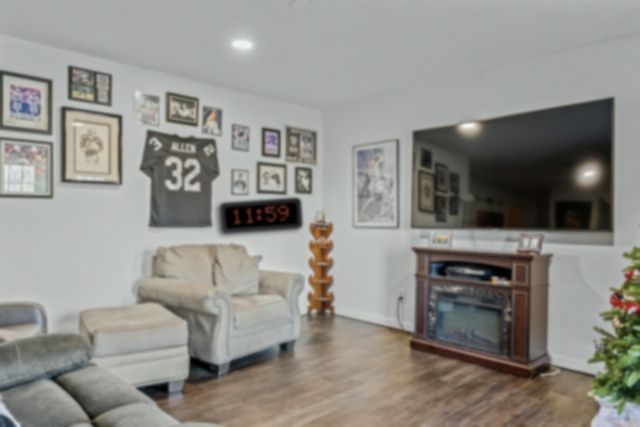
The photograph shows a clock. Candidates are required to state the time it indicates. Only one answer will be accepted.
11:59
